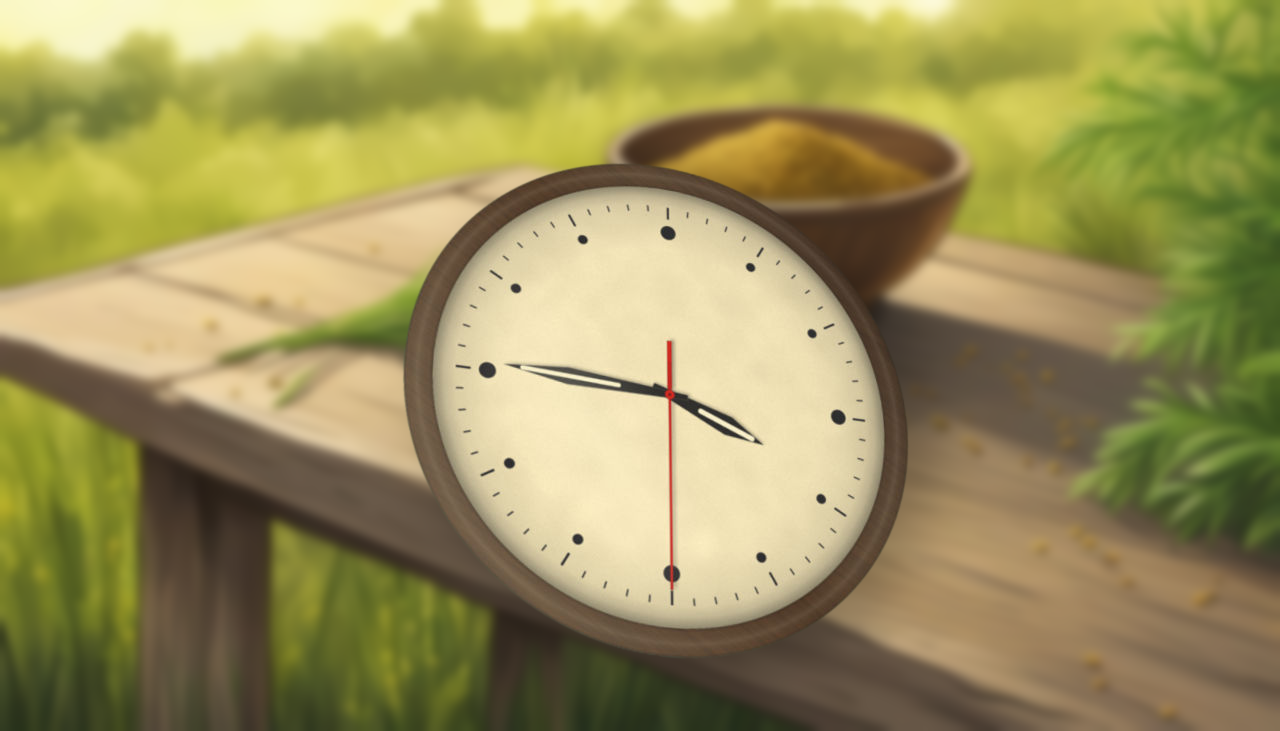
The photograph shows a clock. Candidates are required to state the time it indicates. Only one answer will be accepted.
3:45:30
